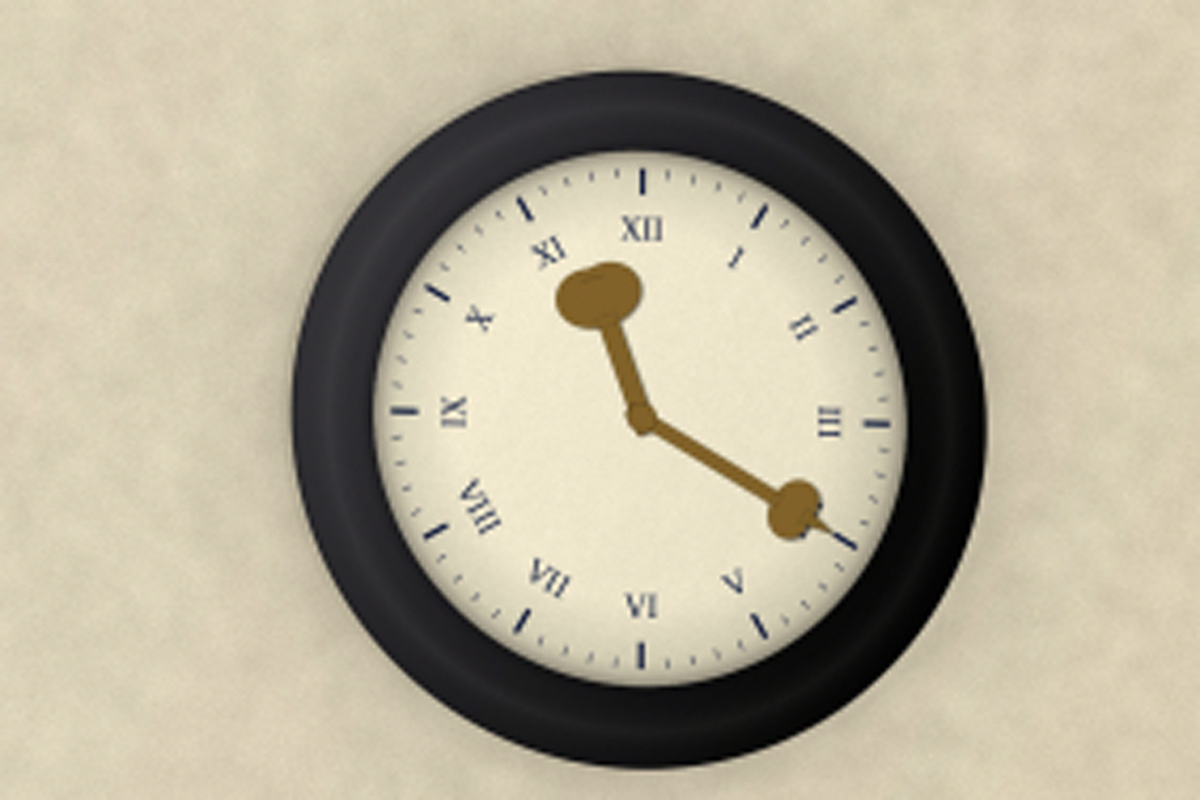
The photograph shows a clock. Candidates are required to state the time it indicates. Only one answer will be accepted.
11:20
